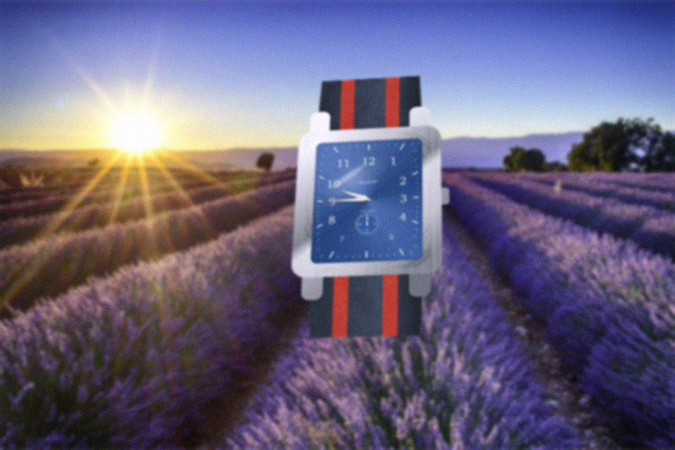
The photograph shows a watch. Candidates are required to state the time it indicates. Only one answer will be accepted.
9:45
